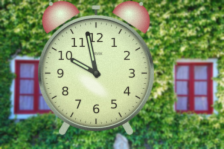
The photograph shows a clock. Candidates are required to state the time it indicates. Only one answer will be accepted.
9:58
